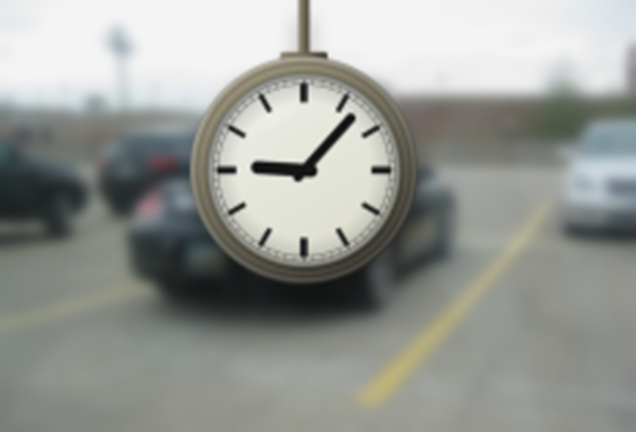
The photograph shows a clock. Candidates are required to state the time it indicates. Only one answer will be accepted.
9:07
